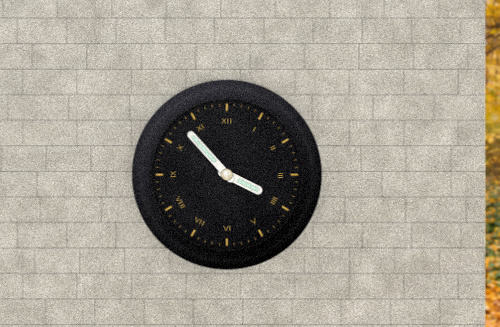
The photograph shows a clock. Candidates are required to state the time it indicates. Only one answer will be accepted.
3:53
